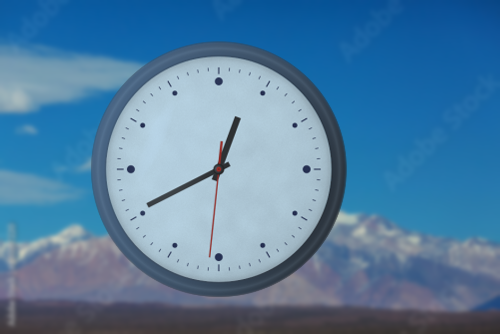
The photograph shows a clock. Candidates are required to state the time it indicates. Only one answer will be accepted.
12:40:31
